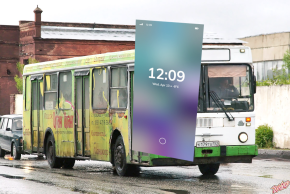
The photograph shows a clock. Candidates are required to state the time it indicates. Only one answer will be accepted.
12:09
